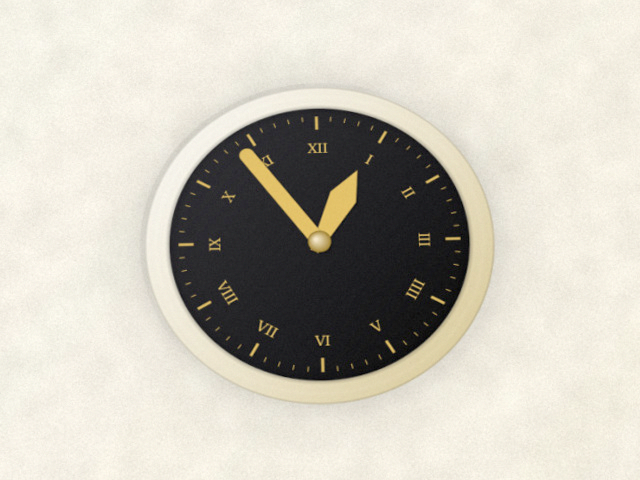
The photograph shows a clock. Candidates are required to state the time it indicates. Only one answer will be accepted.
12:54
